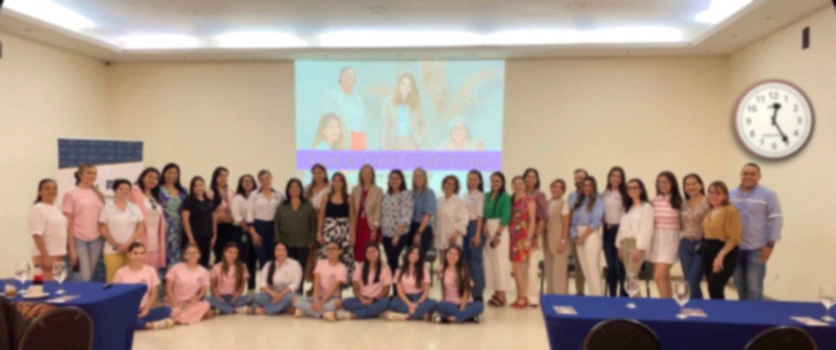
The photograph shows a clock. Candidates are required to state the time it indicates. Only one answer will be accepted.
12:25
